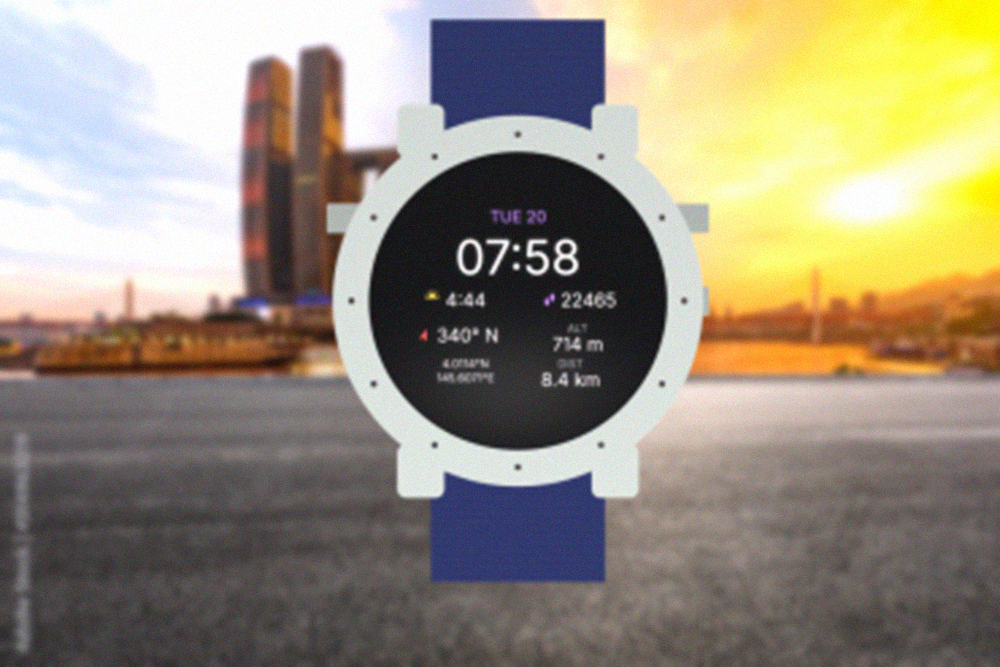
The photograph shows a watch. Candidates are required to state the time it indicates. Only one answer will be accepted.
7:58
